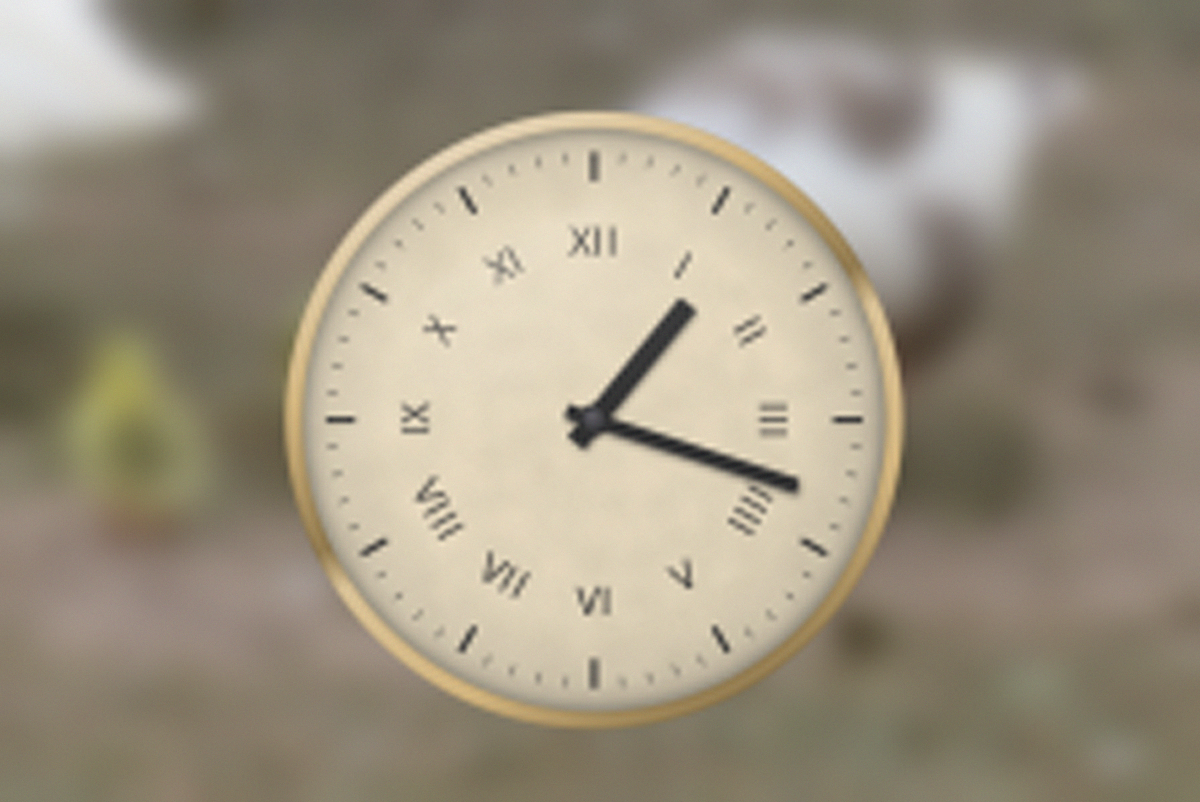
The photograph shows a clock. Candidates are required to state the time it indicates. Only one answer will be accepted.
1:18
